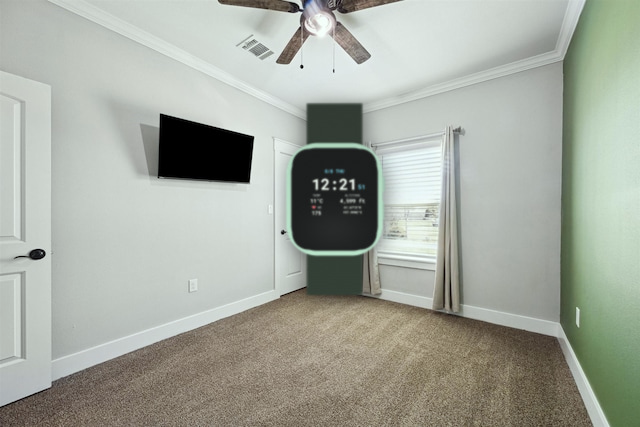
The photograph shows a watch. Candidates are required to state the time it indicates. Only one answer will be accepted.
12:21
